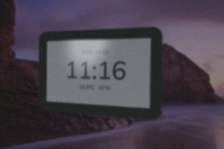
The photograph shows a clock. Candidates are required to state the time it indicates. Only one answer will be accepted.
11:16
